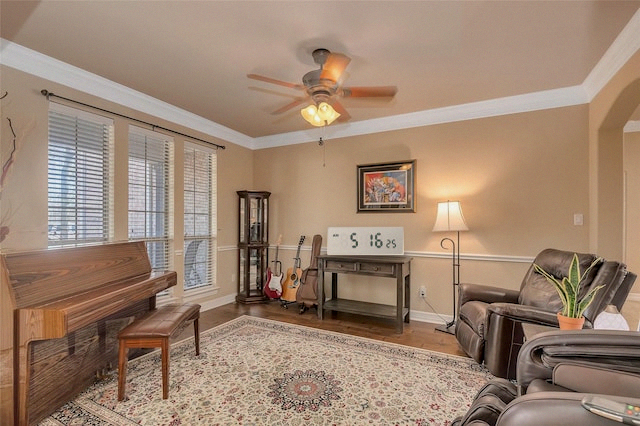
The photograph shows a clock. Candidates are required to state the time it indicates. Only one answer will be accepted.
5:16:25
